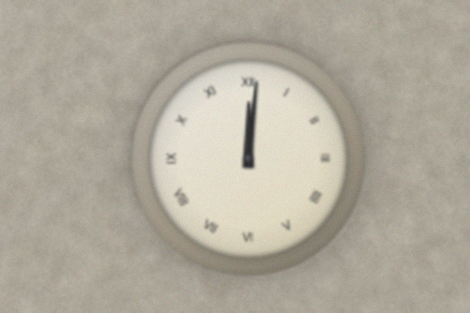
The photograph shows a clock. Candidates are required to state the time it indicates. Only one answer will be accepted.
12:01
